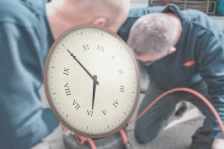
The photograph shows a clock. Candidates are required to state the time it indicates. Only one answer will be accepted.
5:50
